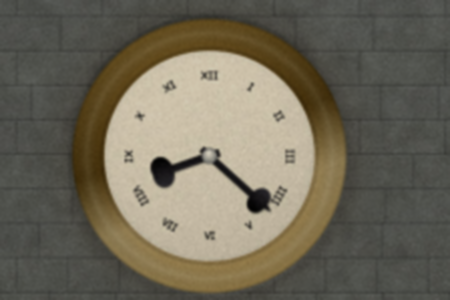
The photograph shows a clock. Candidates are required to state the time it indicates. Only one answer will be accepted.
8:22
